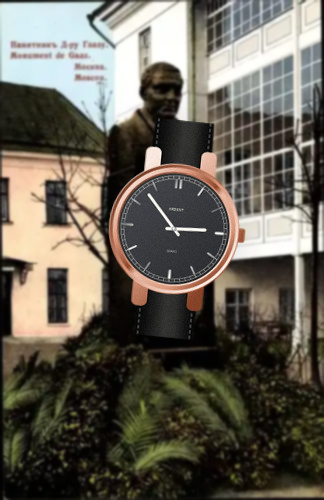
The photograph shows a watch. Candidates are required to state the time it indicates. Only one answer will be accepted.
2:53
